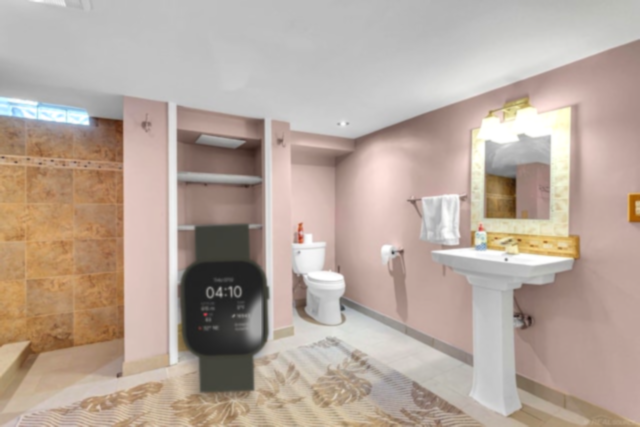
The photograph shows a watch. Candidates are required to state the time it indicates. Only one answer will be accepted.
4:10
